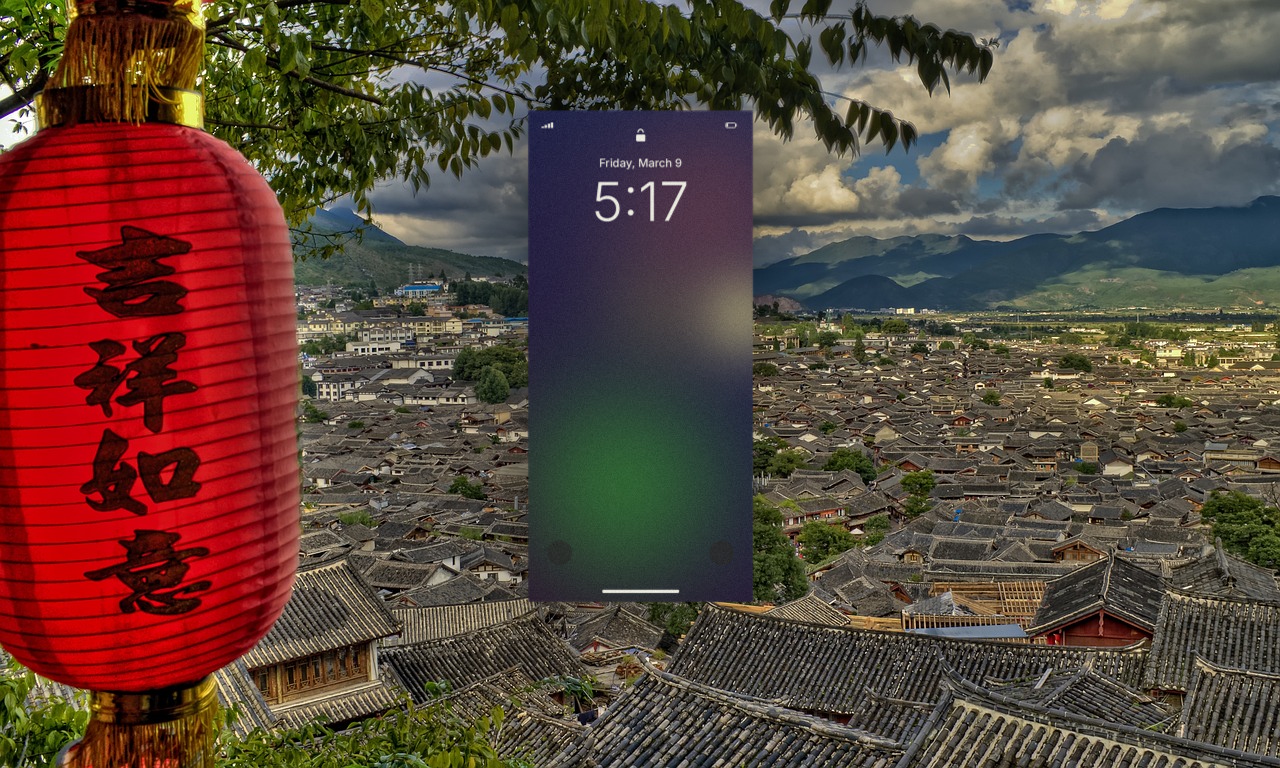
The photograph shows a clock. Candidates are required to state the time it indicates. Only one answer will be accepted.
5:17
